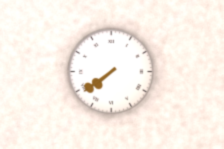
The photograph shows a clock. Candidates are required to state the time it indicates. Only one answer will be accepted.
7:39
